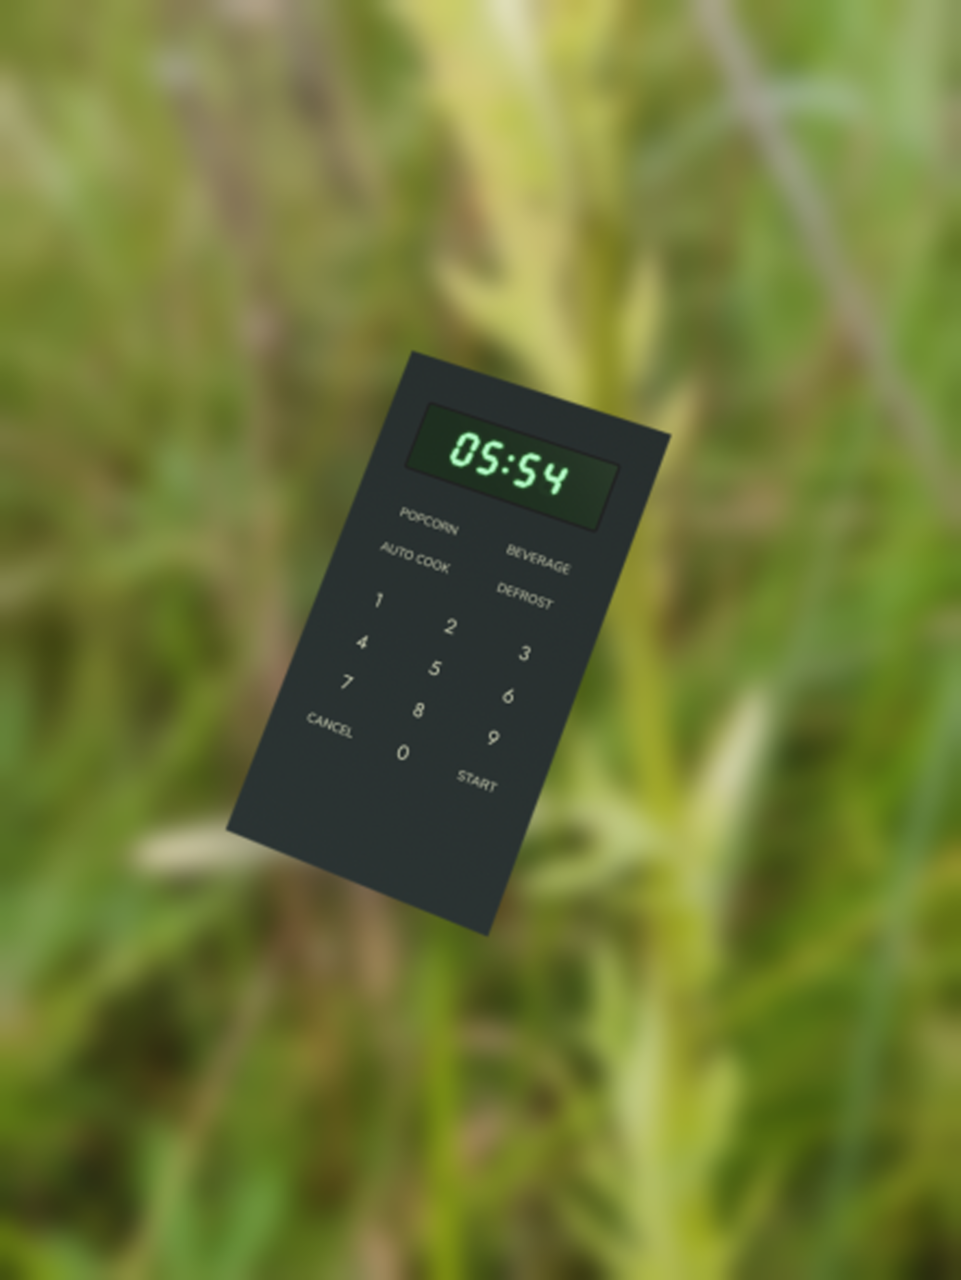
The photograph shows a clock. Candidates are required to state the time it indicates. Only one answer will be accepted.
5:54
